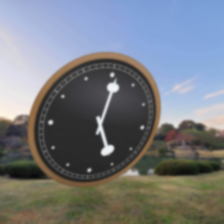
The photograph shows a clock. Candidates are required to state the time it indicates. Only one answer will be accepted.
5:01
